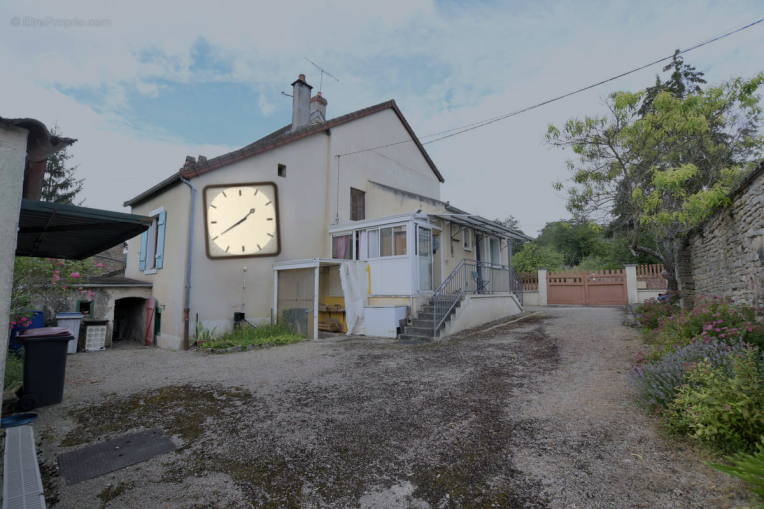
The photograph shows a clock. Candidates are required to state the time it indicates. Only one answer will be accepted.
1:40
